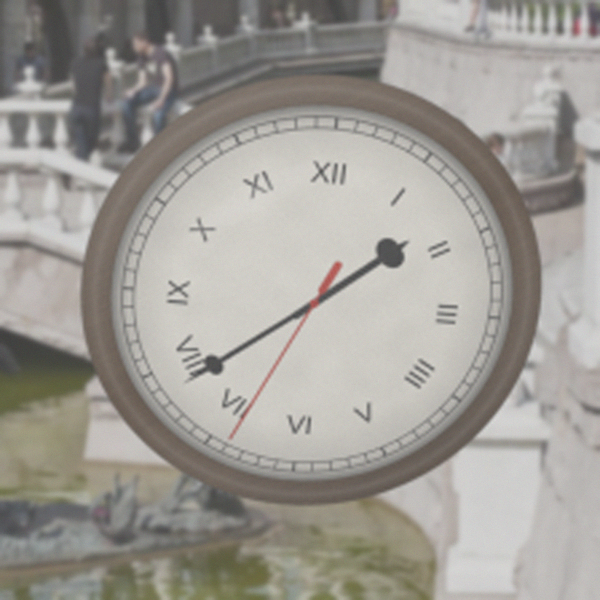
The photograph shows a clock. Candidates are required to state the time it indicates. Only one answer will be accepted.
1:38:34
